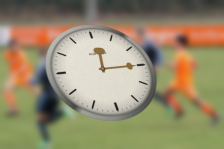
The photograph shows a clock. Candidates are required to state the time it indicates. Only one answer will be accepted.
12:15
